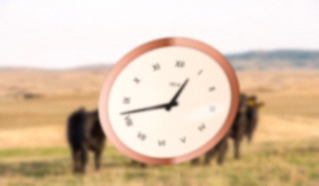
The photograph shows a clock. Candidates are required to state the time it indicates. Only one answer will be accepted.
12:42
